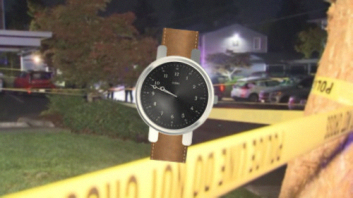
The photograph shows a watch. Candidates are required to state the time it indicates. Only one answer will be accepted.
9:48
